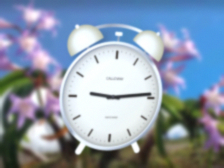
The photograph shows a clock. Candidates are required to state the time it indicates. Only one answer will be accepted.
9:14
